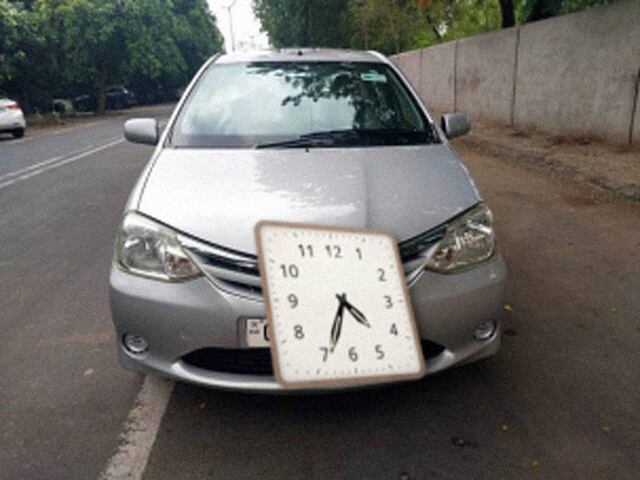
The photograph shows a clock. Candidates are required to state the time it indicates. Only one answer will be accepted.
4:34
